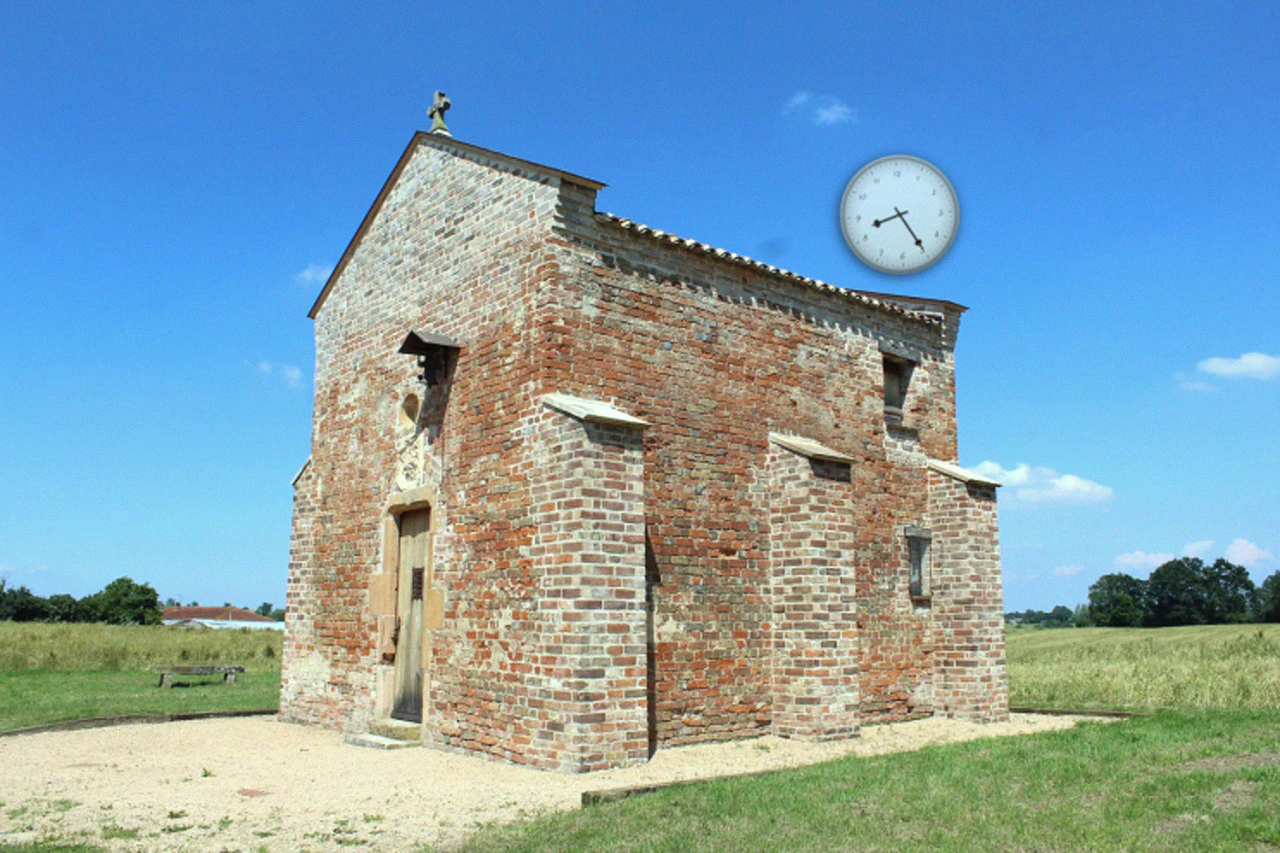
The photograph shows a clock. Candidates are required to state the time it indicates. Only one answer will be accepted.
8:25
